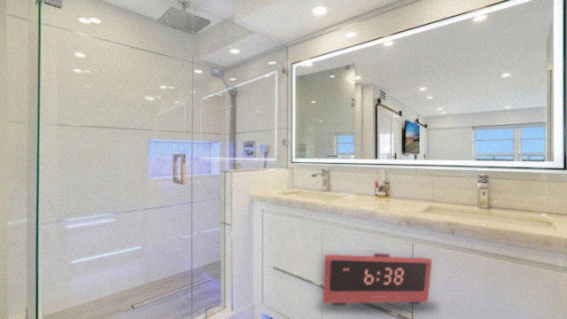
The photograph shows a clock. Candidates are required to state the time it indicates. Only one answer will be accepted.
6:38
